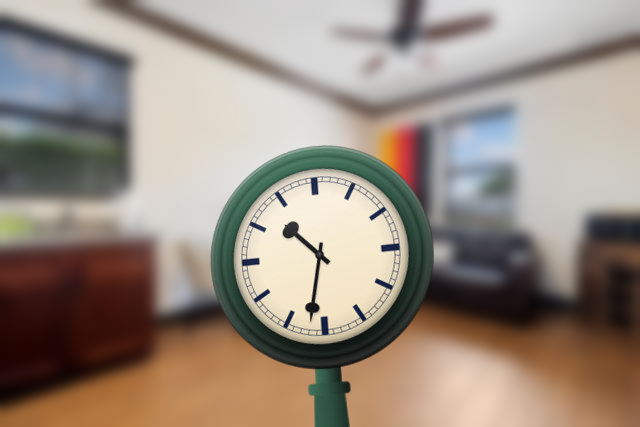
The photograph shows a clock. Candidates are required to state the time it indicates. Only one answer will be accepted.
10:32
